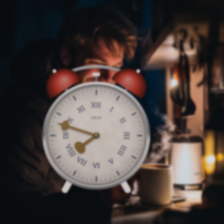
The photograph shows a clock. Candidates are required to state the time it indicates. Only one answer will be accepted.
7:48
